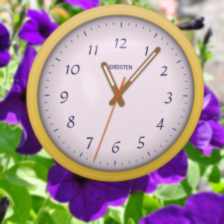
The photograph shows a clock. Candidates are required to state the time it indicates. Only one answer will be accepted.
11:06:33
